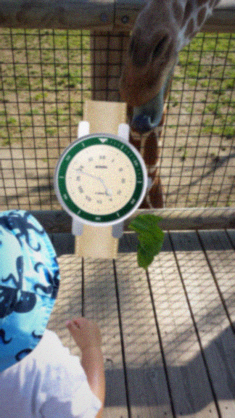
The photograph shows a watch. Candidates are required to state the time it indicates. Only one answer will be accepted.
4:48
